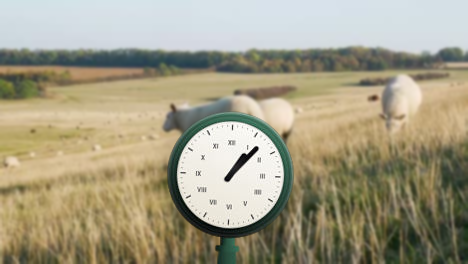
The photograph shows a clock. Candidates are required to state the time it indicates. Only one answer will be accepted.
1:07
